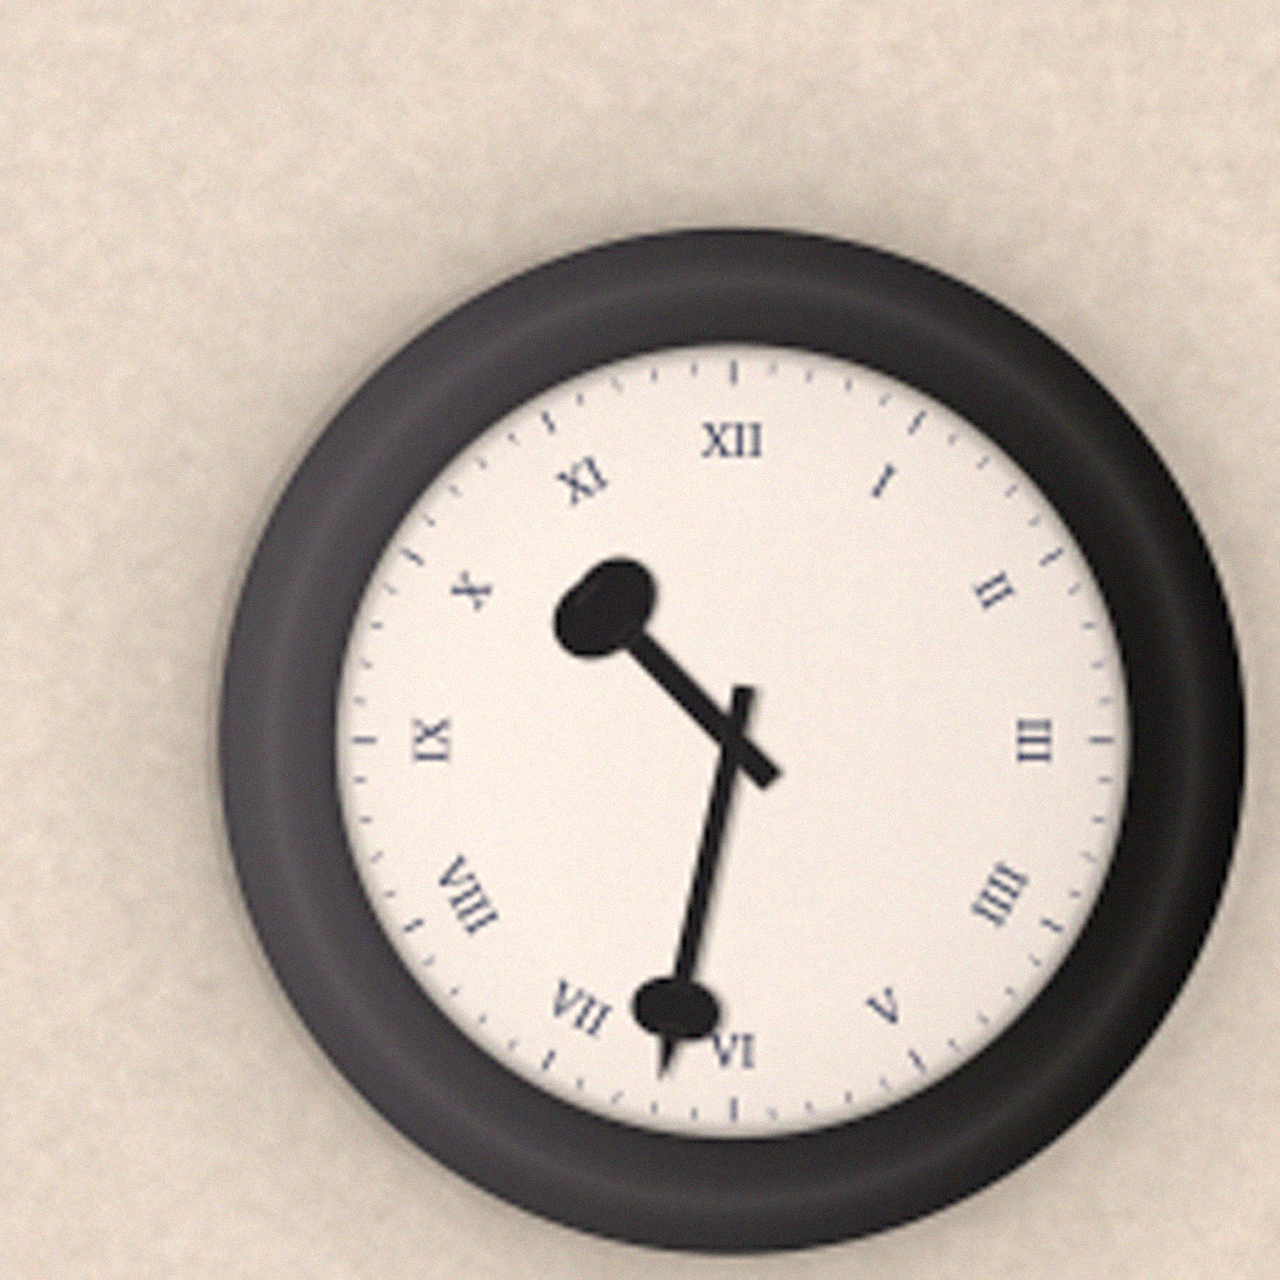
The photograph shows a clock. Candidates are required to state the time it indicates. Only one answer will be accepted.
10:32
